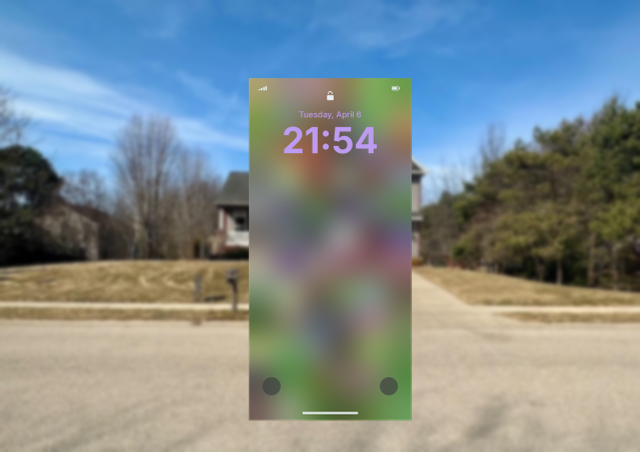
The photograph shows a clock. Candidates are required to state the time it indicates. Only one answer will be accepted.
21:54
